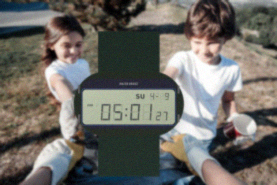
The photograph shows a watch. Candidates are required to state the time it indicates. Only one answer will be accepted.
5:01
